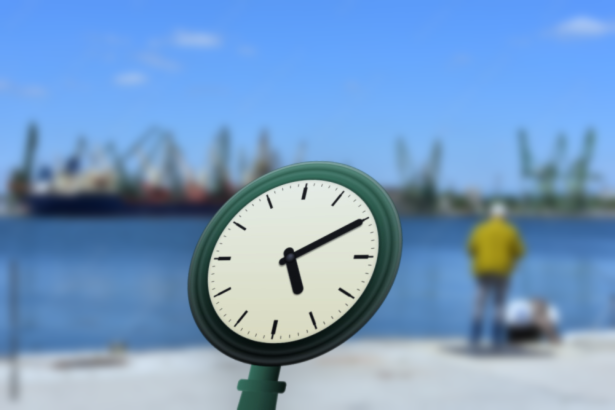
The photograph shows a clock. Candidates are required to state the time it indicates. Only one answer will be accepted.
5:10
